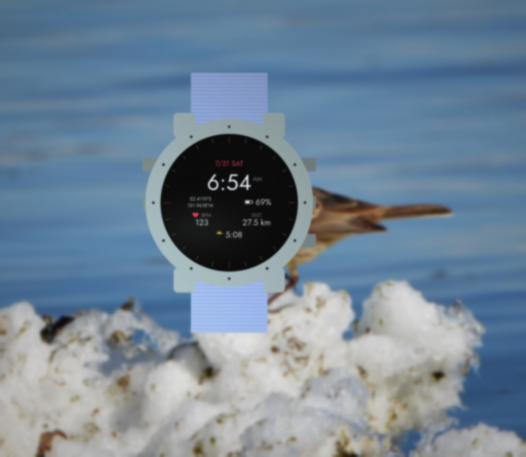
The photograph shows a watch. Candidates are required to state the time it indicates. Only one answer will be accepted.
6:54
